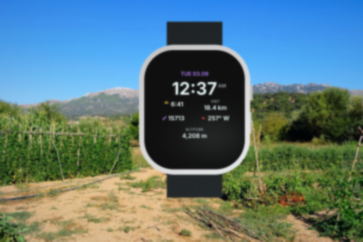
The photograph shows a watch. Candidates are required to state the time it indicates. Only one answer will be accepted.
12:37
